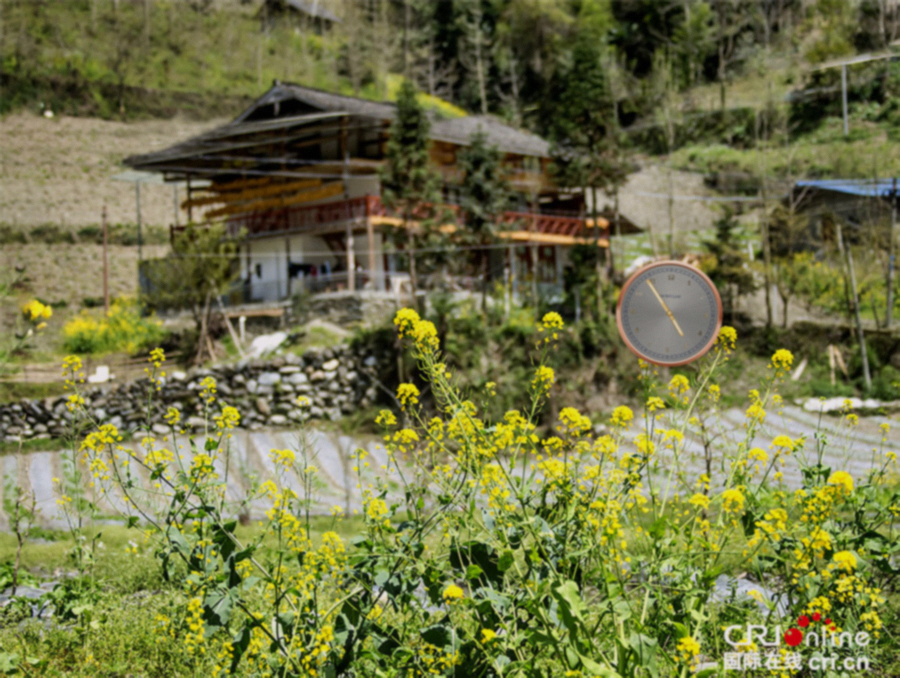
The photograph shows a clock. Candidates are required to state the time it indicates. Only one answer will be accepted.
4:54
